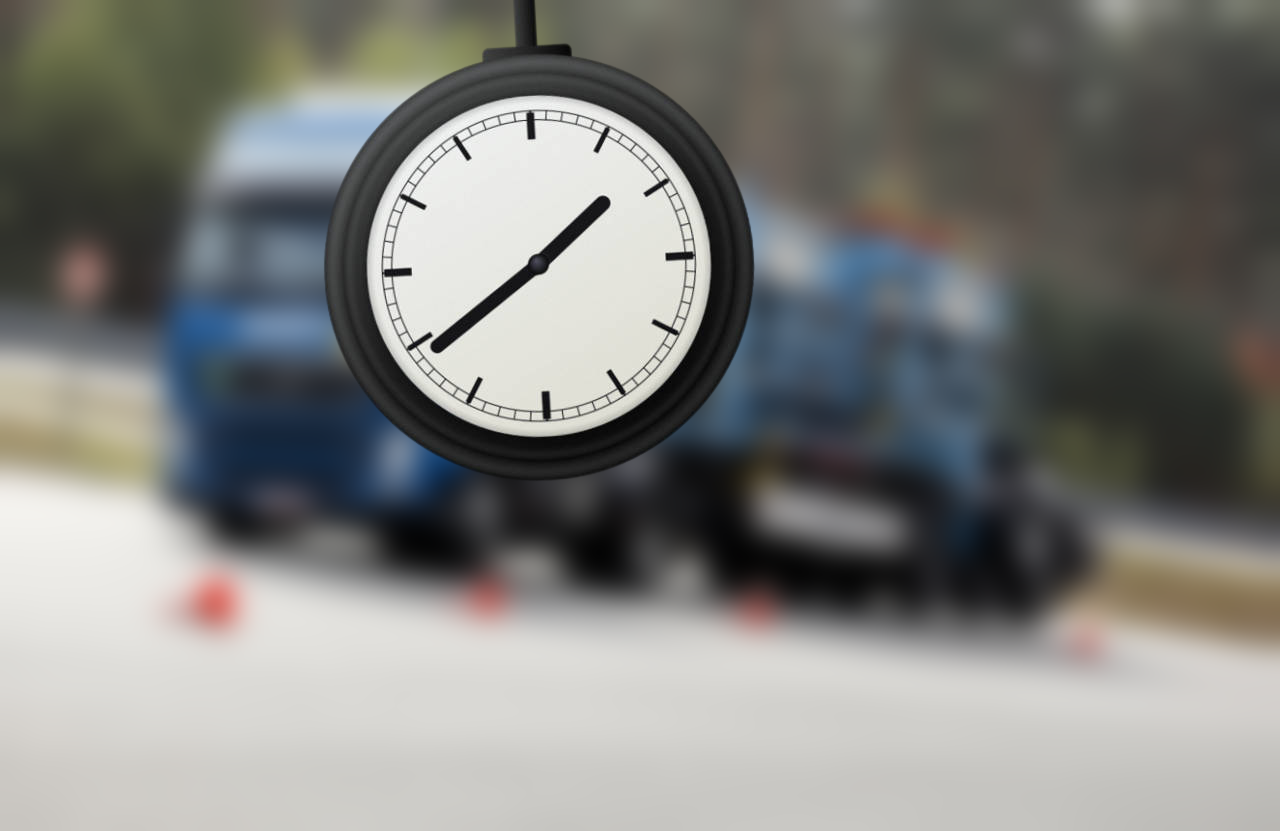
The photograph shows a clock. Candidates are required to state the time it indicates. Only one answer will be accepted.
1:39
